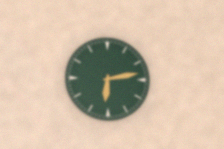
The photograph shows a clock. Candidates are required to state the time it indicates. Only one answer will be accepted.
6:13
